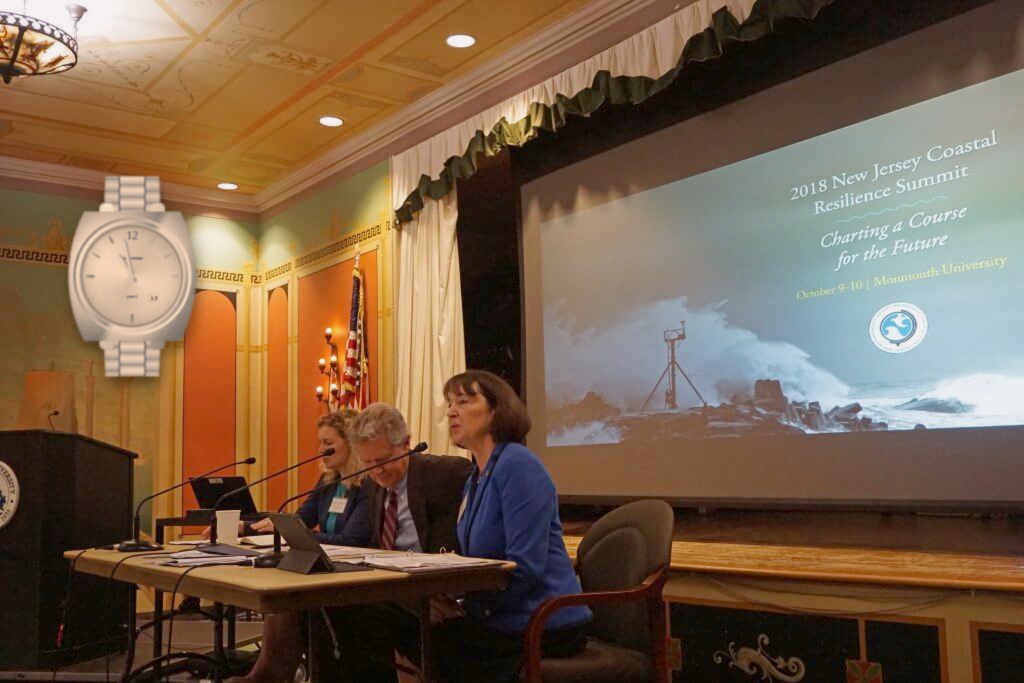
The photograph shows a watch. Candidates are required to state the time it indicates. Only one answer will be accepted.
10:58
